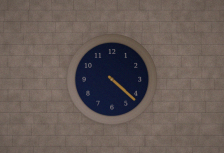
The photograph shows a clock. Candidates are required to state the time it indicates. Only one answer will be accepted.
4:22
